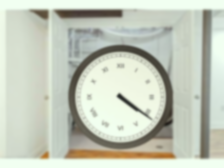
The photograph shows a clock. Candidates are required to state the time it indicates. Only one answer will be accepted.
4:21
